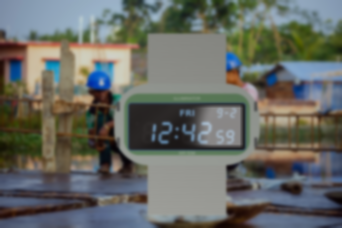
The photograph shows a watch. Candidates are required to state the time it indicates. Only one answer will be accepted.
12:42:59
